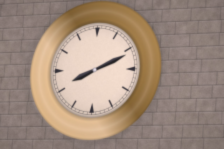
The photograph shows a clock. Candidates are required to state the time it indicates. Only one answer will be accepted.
8:11
